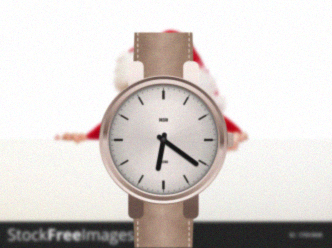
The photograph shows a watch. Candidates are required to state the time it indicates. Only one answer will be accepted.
6:21
